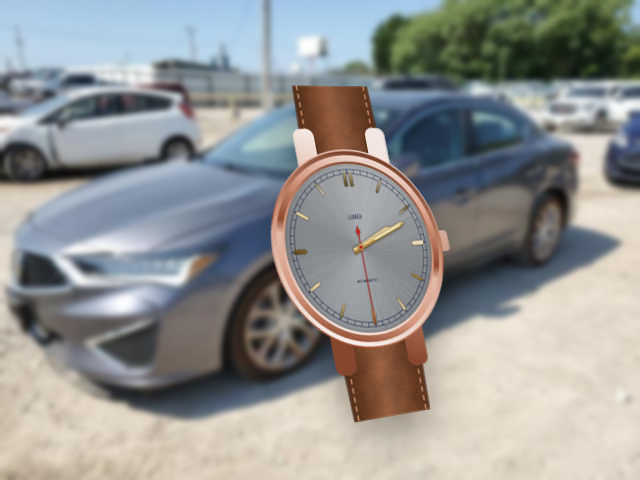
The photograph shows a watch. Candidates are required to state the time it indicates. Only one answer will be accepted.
2:11:30
